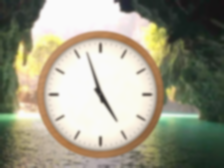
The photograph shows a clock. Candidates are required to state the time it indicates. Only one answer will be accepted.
4:57
